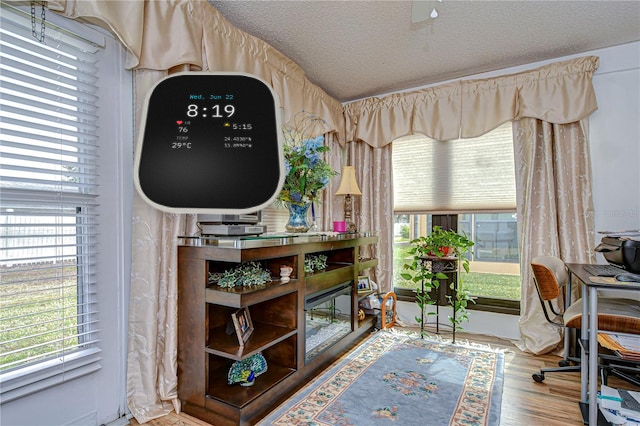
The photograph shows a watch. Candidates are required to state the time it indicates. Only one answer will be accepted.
8:19
